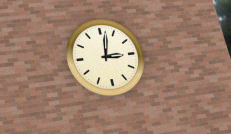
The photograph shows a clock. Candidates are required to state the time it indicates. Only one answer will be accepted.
3:02
